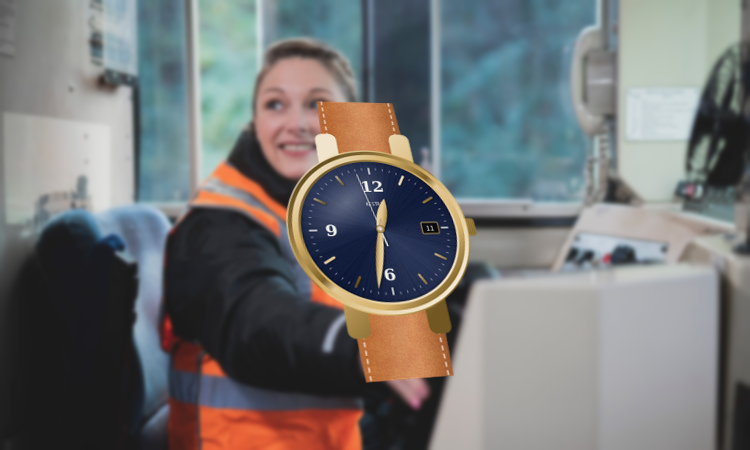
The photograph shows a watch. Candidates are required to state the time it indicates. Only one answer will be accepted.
12:31:58
